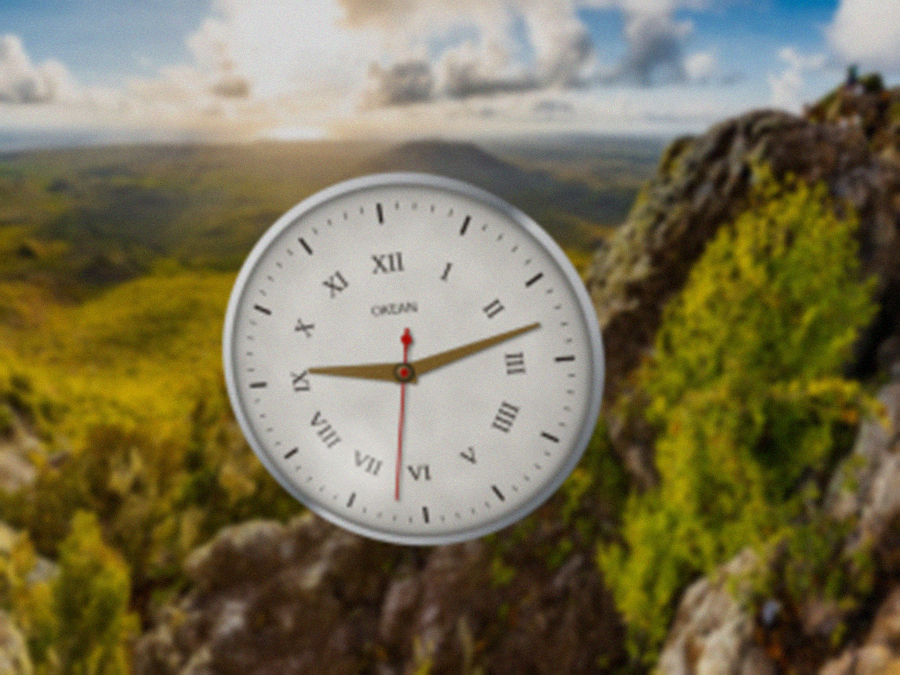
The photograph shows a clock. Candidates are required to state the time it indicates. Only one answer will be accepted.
9:12:32
